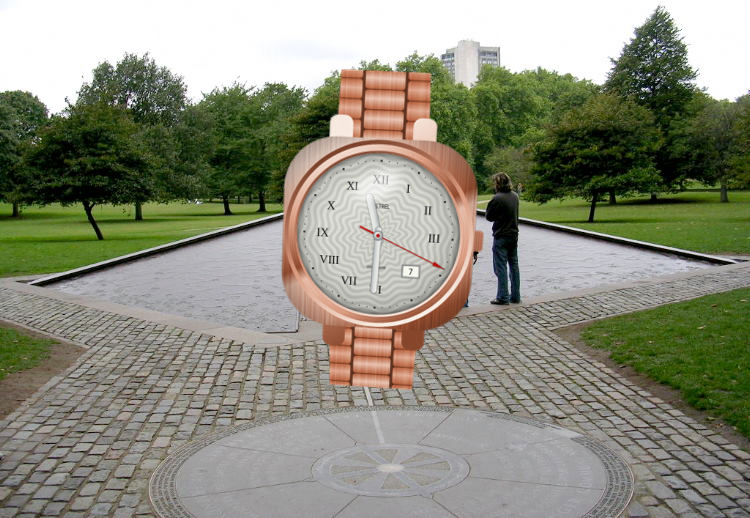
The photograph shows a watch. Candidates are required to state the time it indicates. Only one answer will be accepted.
11:30:19
